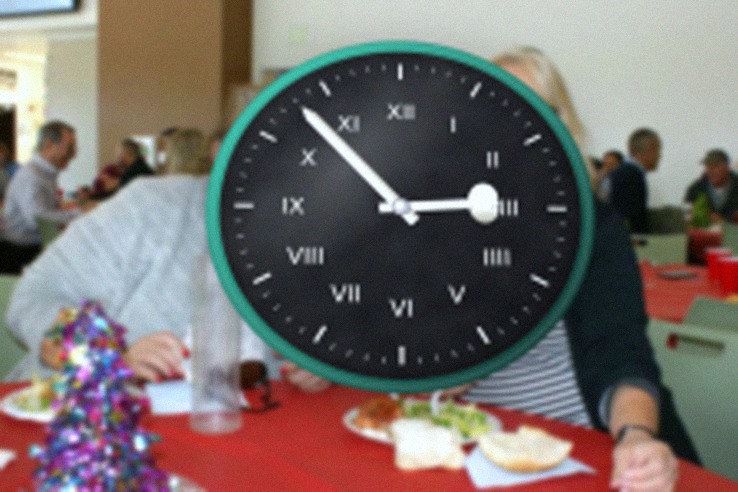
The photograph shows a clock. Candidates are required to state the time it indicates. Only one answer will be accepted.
2:53
